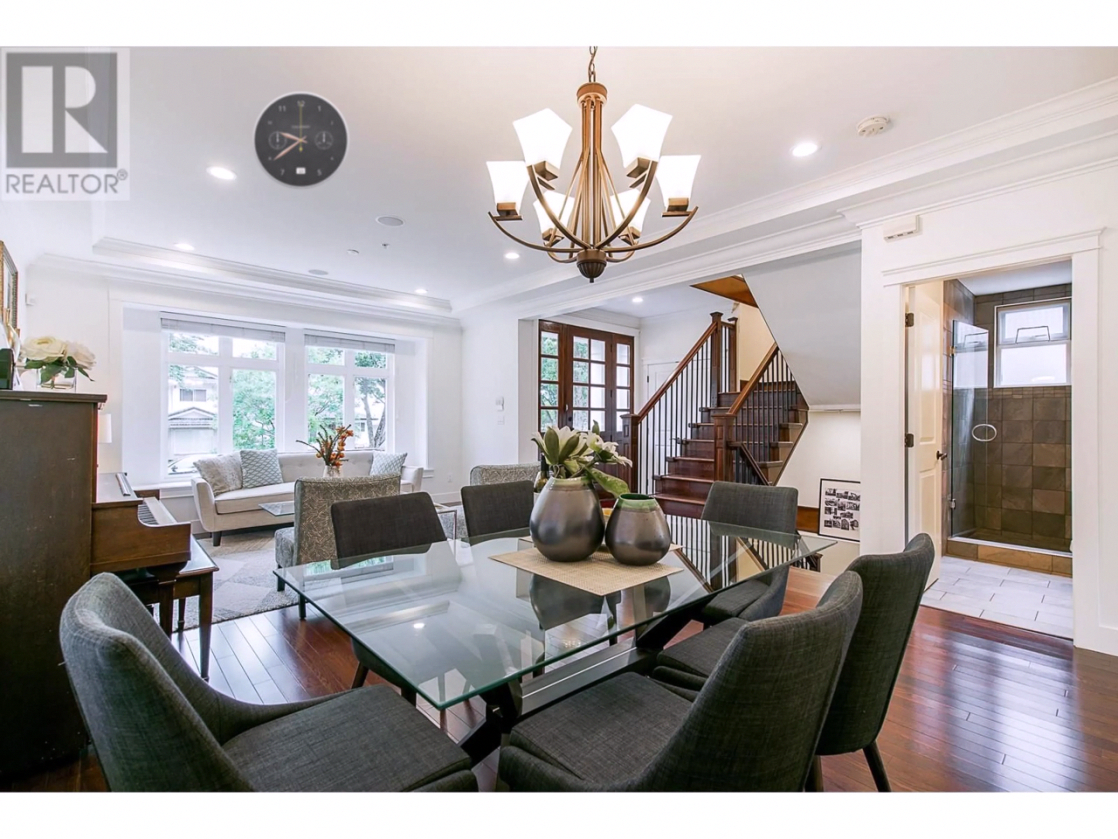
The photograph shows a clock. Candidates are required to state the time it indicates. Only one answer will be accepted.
9:39
